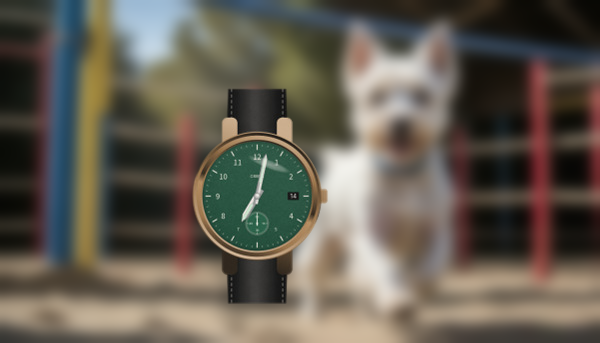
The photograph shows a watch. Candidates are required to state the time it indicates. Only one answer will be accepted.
7:02
